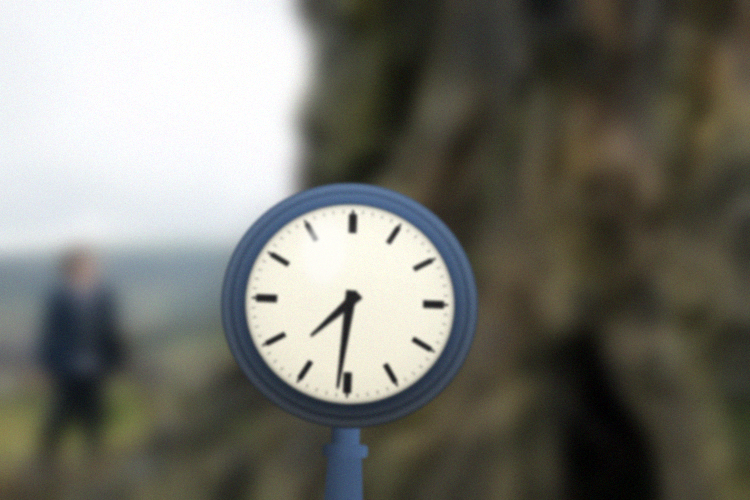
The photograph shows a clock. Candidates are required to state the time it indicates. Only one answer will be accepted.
7:31
